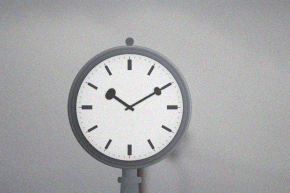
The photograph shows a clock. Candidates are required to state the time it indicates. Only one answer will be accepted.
10:10
